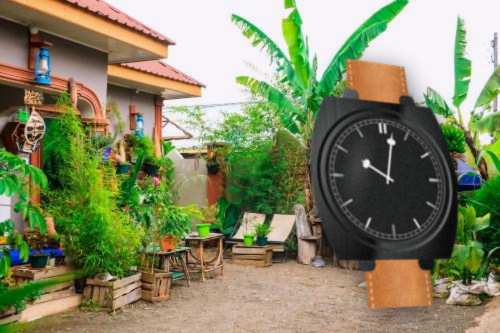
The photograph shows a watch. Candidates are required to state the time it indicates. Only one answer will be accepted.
10:02
